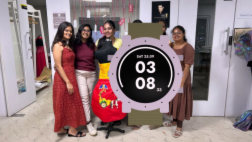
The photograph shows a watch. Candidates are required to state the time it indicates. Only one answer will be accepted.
3:08
